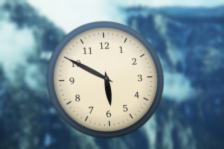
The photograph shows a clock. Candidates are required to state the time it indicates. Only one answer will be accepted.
5:50
